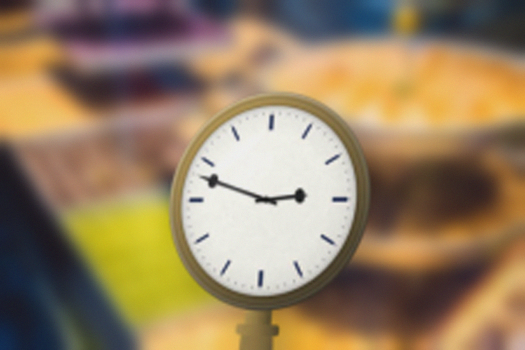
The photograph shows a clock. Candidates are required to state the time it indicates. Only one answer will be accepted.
2:48
